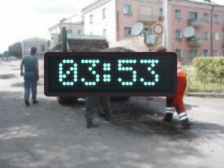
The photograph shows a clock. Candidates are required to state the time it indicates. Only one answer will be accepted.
3:53
